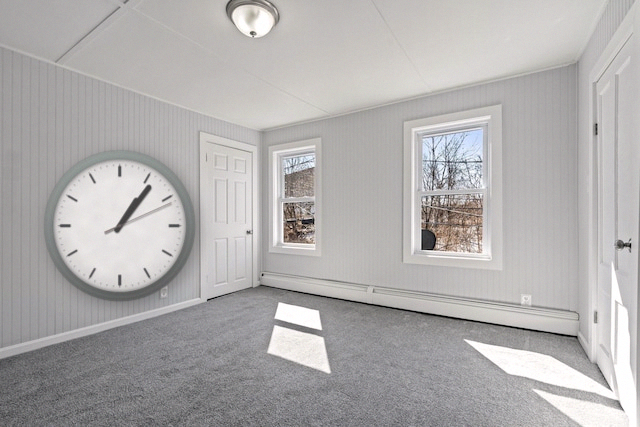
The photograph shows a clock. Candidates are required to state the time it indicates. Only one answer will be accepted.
1:06:11
